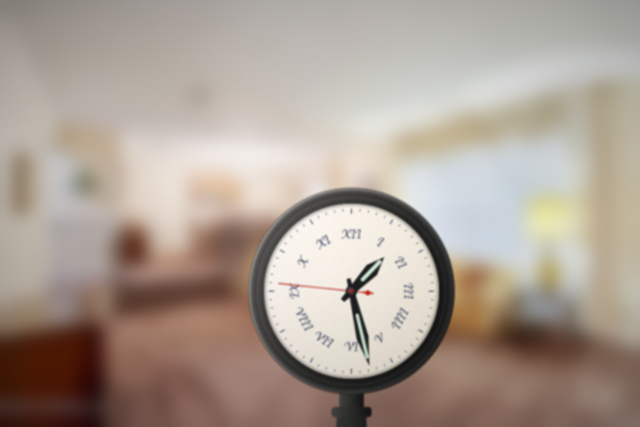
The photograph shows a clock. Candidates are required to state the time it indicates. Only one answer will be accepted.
1:27:46
